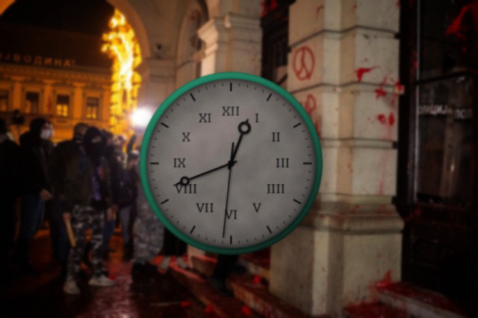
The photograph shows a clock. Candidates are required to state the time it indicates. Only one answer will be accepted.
12:41:31
